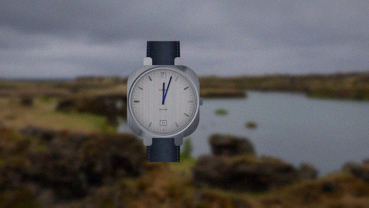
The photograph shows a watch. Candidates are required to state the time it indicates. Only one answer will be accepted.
12:03
